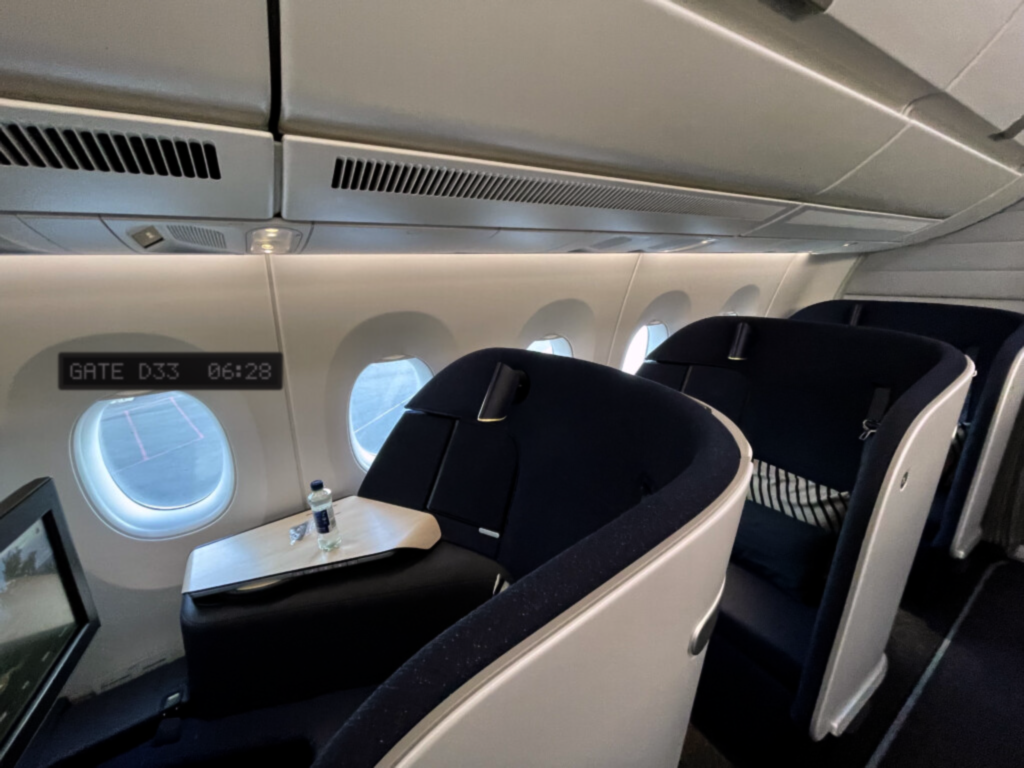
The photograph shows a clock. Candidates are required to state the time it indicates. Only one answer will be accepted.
6:28
